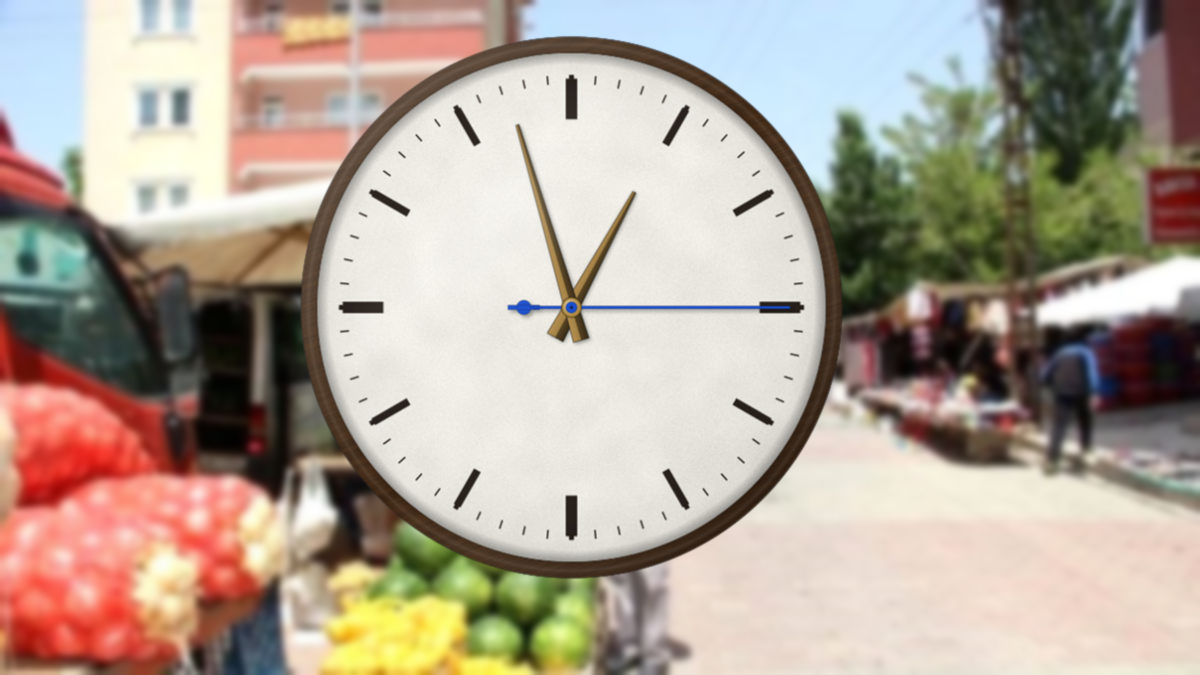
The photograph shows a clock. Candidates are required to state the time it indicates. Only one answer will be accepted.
12:57:15
